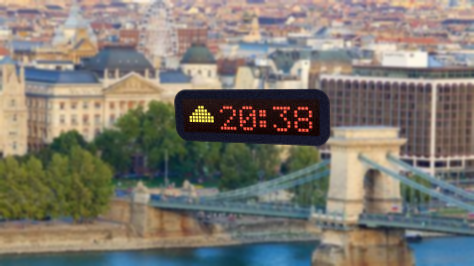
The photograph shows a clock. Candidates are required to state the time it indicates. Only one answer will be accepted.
20:38
